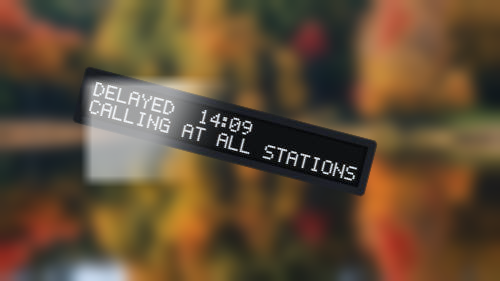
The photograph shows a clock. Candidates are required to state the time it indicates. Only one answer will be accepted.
14:09
